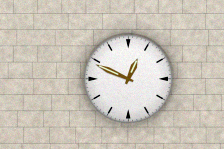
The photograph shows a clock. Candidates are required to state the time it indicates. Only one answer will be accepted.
12:49
